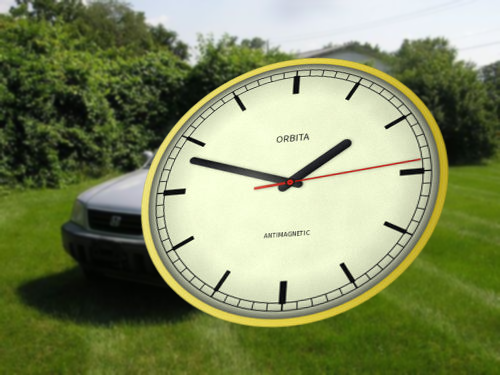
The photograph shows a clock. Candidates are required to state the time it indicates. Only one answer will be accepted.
1:48:14
